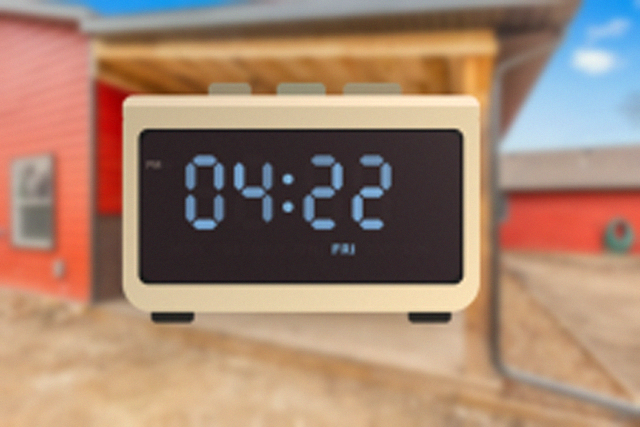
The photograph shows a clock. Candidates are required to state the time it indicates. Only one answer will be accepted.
4:22
